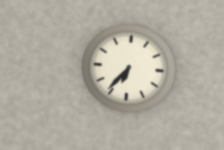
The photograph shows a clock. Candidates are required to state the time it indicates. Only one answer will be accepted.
6:36
